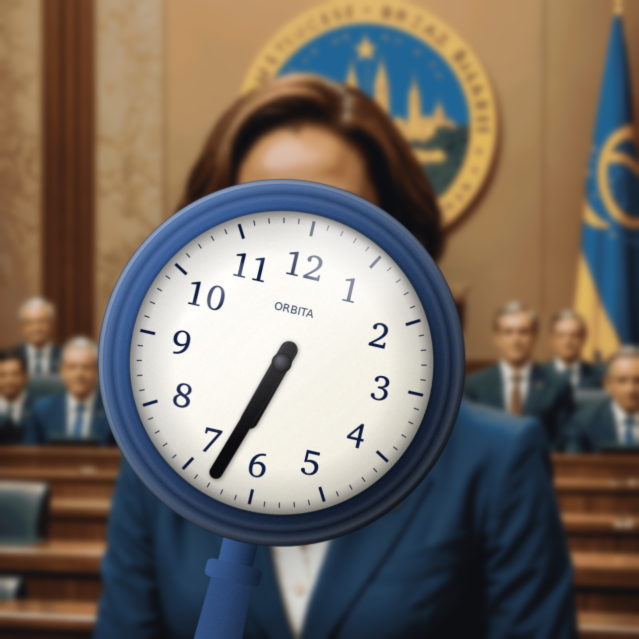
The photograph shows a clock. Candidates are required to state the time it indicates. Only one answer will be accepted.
6:33
